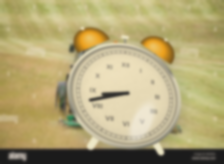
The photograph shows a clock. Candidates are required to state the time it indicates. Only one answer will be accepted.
8:42
